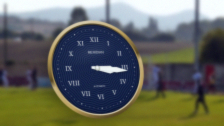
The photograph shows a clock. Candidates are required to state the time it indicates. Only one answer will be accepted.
3:16
